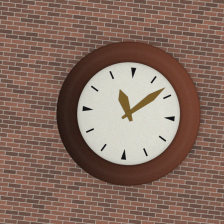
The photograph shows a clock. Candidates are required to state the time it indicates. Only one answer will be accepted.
11:08
